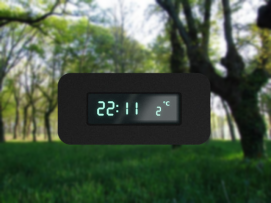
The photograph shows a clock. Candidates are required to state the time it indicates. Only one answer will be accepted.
22:11
